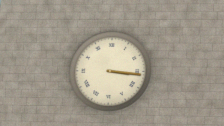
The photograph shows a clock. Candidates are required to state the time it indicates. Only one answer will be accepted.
3:16
